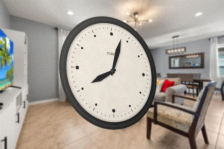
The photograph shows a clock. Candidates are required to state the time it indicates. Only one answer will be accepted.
8:03
